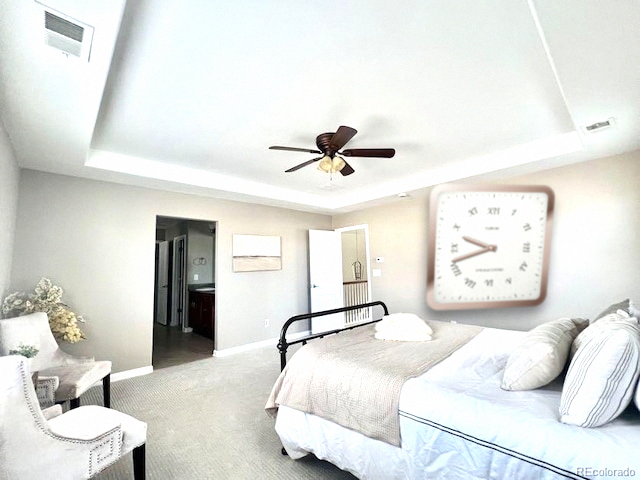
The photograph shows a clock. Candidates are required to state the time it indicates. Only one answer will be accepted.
9:42
